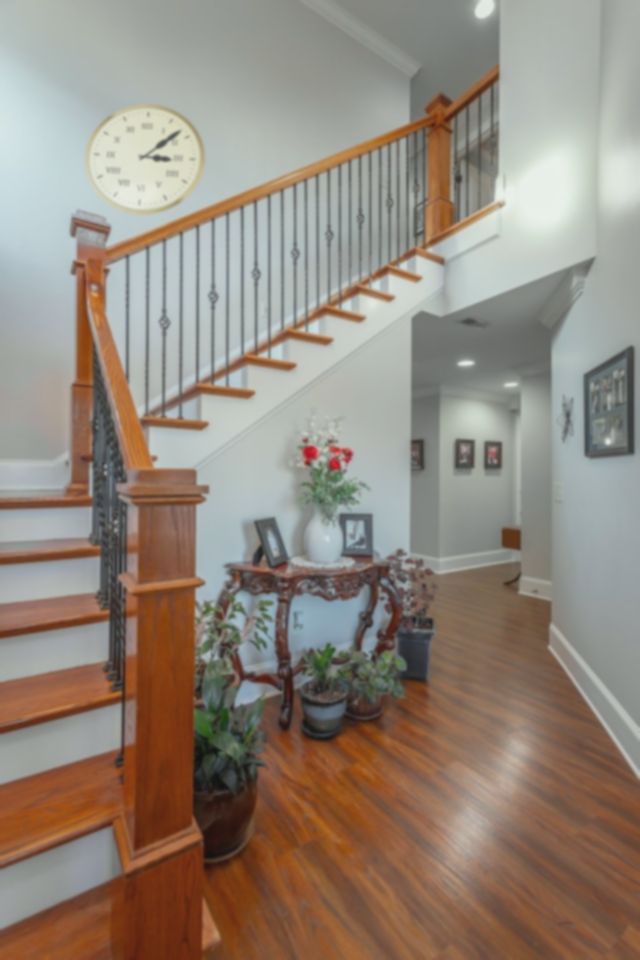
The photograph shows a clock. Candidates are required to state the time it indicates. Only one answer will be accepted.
3:08
